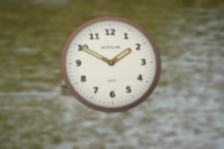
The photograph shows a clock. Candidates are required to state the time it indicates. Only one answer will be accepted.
1:50
